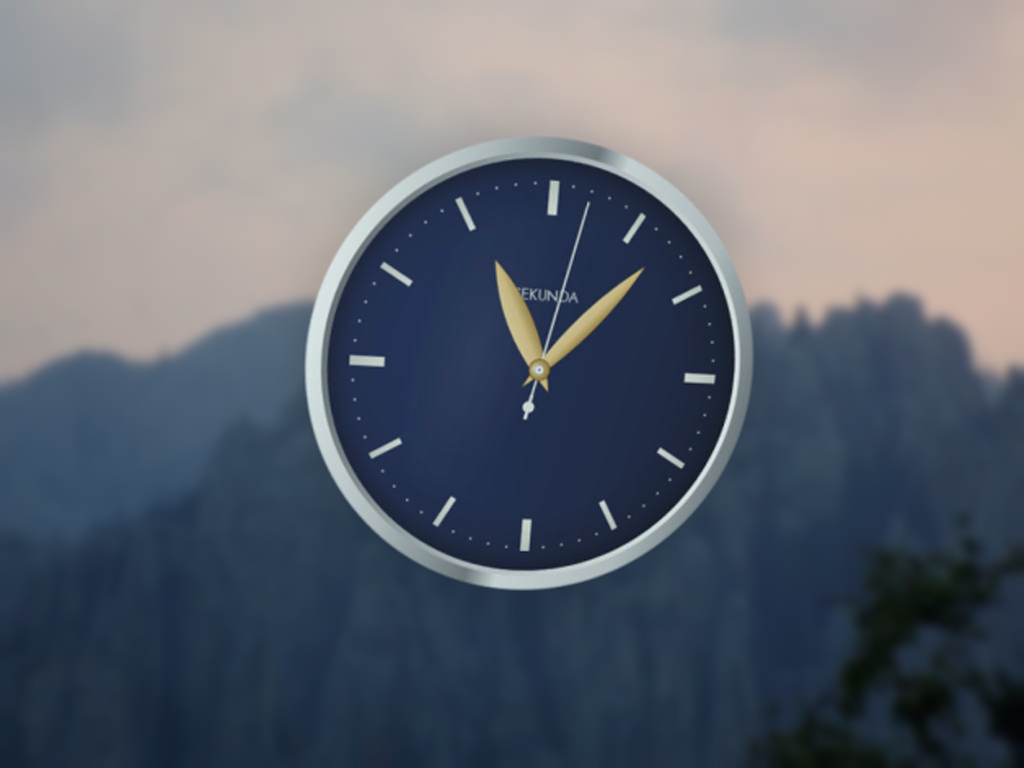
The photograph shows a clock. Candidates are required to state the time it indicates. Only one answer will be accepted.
11:07:02
